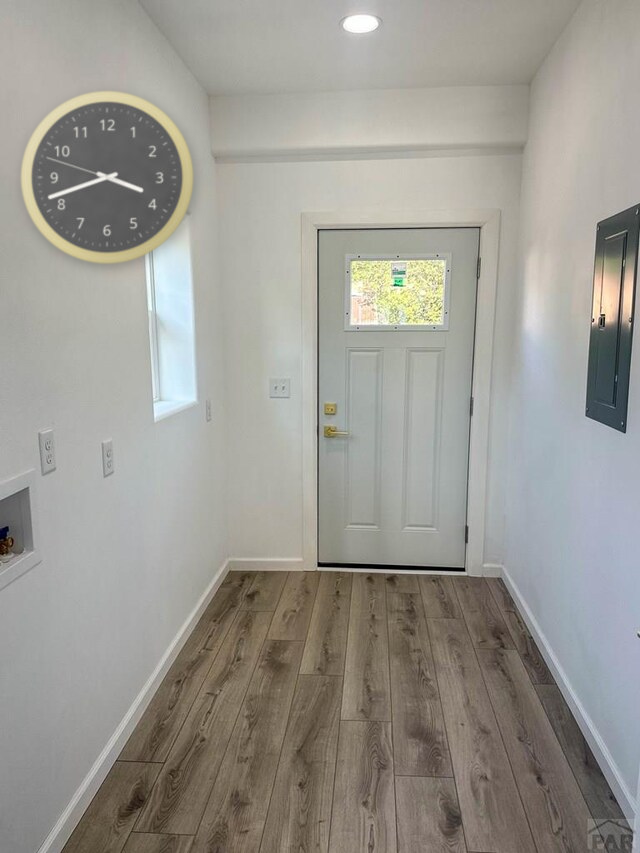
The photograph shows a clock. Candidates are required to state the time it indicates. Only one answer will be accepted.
3:41:48
